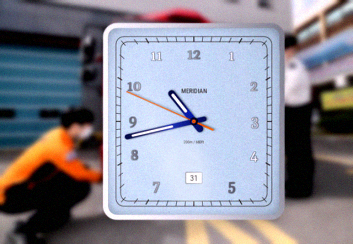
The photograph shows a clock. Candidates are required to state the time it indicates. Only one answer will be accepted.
10:42:49
